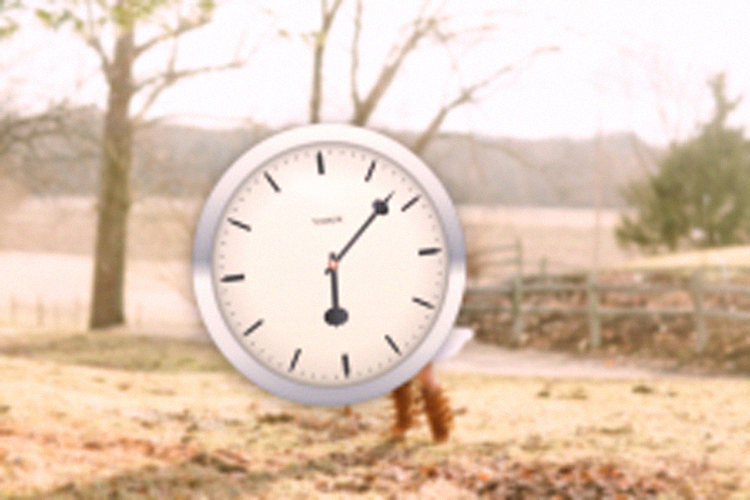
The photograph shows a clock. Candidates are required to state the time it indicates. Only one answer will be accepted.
6:08
